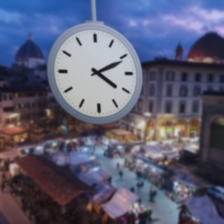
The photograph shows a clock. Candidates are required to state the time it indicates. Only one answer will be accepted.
4:11
